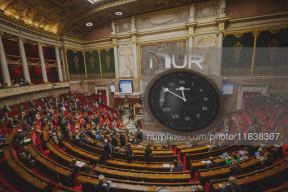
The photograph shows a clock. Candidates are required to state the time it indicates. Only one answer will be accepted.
11:51
